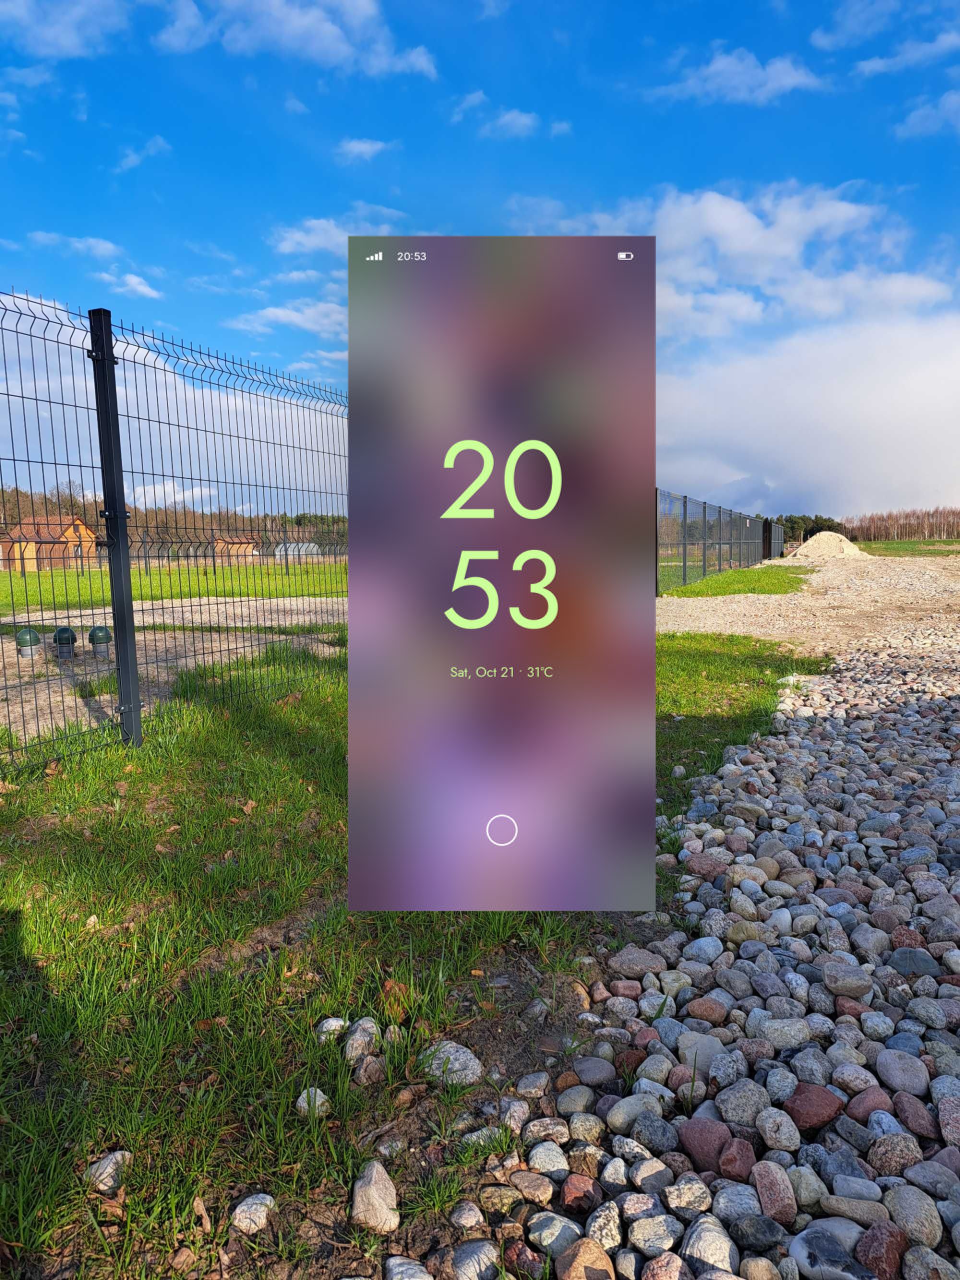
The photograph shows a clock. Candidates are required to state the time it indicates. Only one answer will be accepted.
20:53
